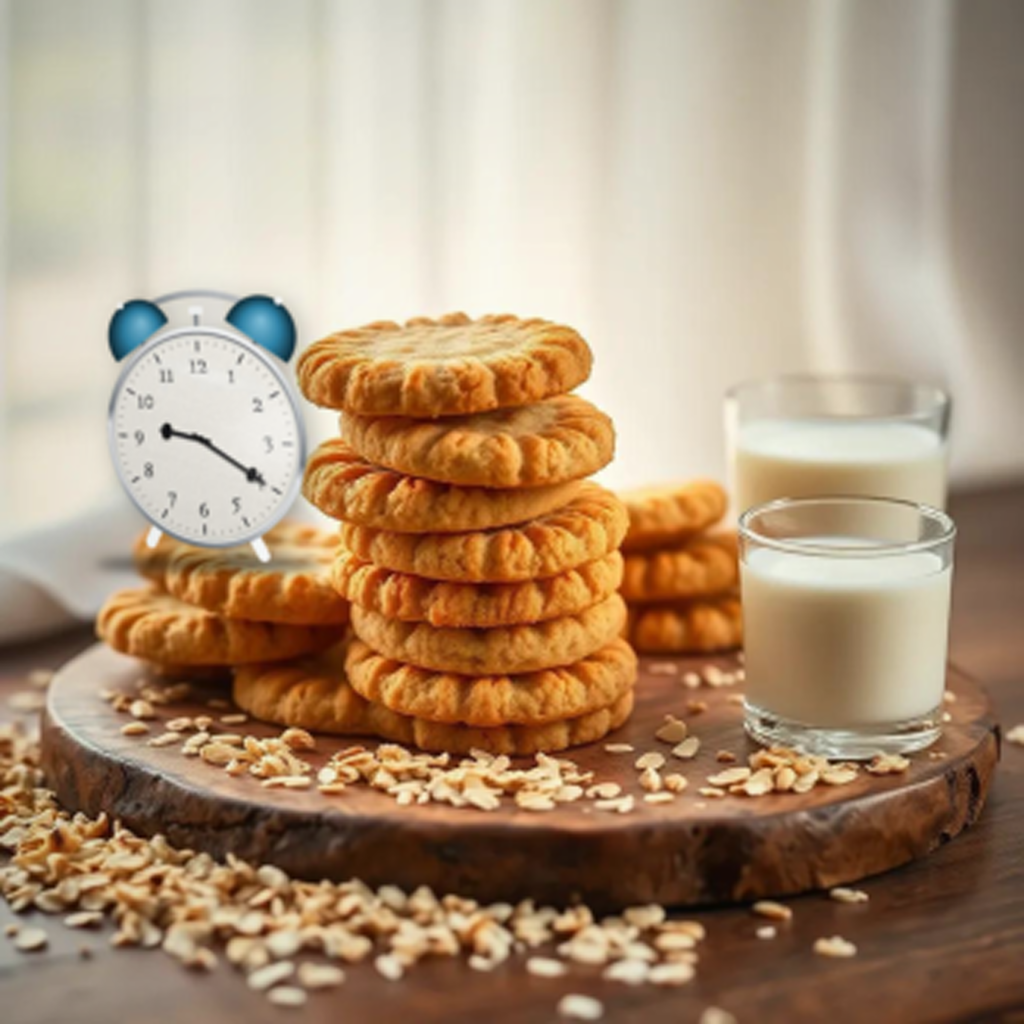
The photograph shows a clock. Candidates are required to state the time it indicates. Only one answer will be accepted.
9:20
